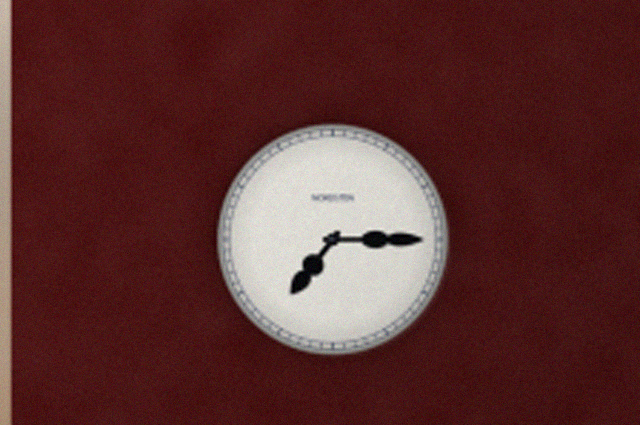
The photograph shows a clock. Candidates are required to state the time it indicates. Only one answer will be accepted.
7:15
